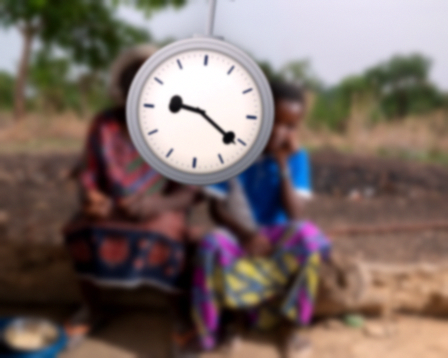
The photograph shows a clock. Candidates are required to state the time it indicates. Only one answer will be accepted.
9:21
